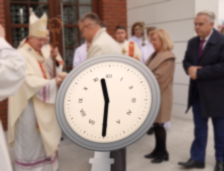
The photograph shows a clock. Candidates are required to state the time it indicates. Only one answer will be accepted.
11:30
